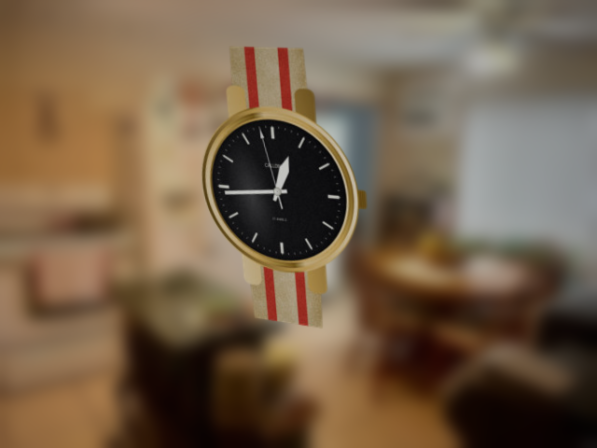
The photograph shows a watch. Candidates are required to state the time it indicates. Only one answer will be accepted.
12:43:58
